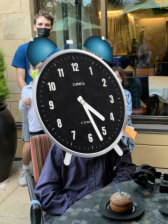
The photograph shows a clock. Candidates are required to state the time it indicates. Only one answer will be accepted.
4:27
